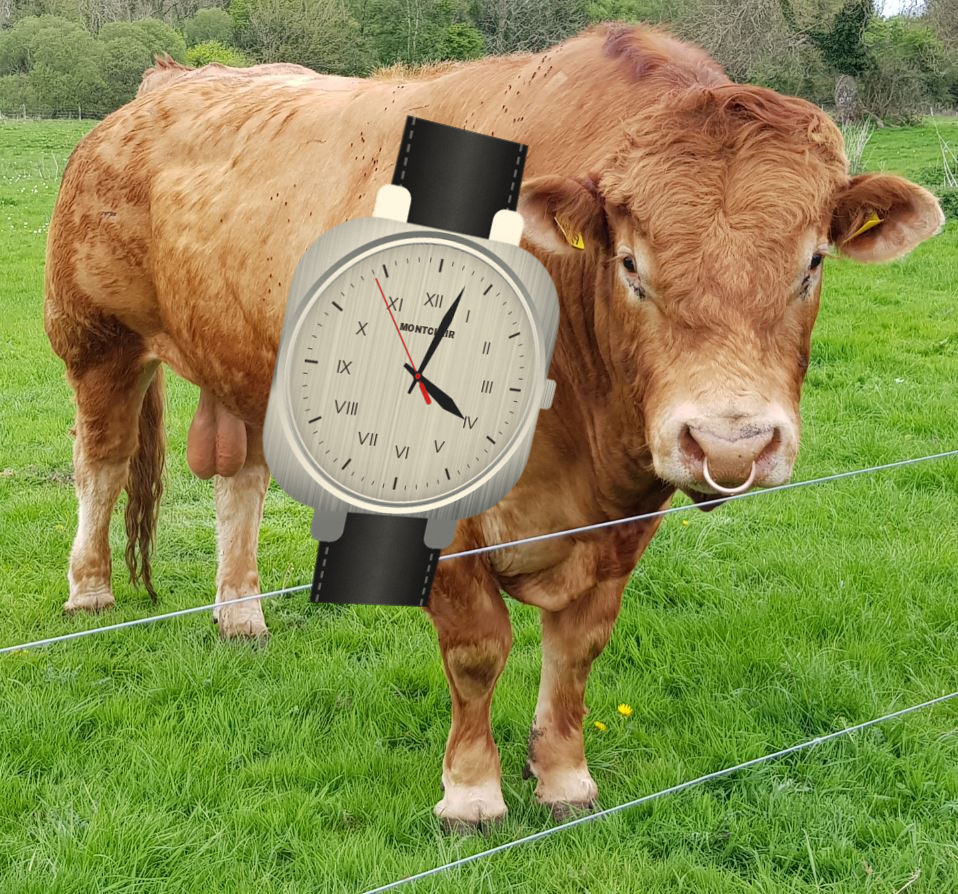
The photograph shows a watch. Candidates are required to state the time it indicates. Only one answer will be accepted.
4:02:54
